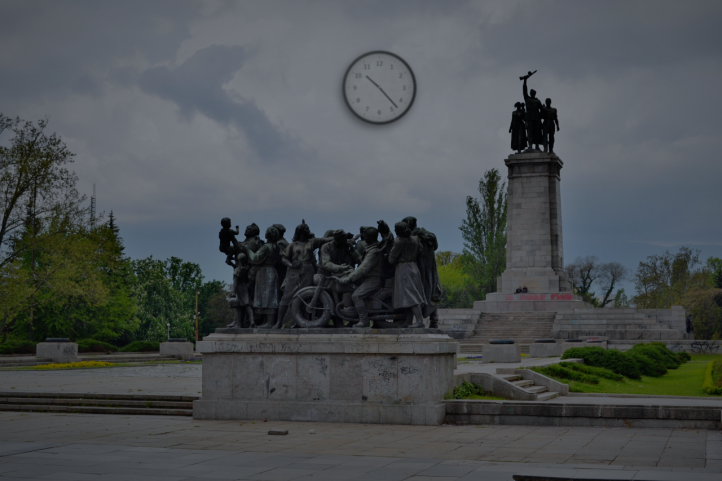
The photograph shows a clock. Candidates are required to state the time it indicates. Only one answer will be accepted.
10:23
